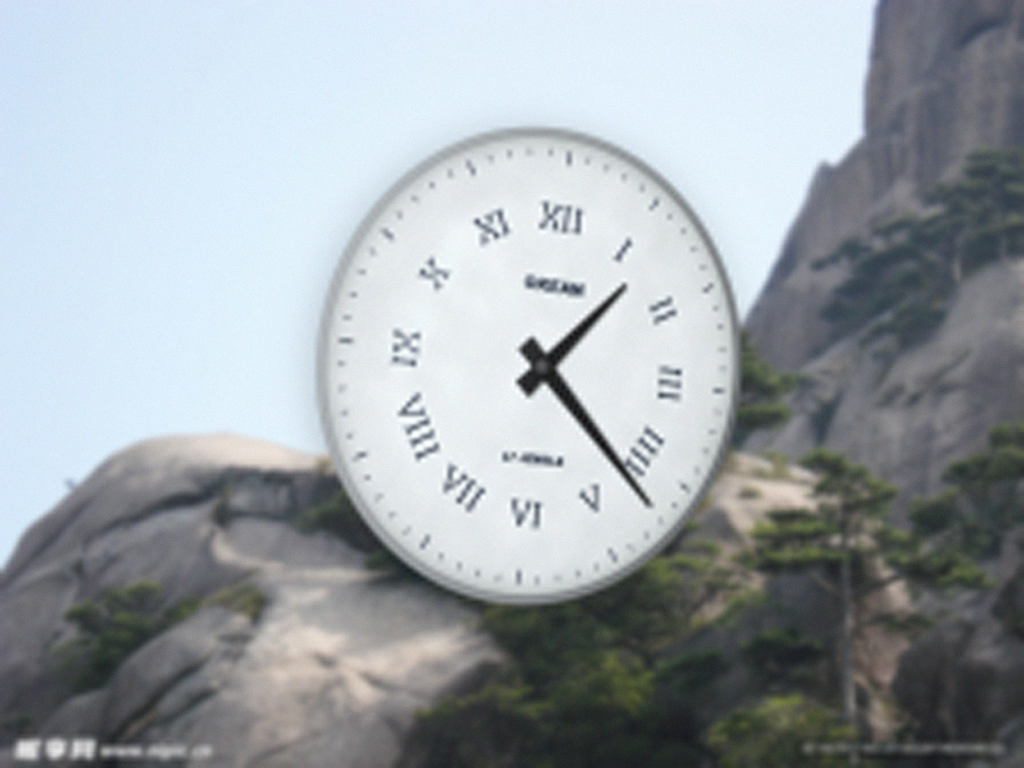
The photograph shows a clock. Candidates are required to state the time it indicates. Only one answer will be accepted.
1:22
